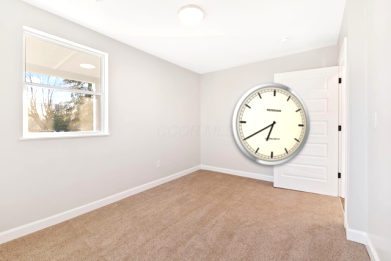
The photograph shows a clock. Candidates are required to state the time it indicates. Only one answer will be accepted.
6:40
